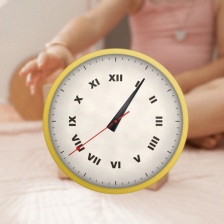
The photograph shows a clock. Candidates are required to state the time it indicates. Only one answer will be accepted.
1:05:39
